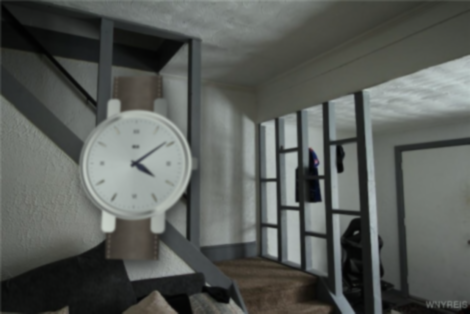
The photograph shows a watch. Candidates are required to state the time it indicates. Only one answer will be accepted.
4:09
